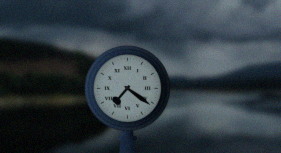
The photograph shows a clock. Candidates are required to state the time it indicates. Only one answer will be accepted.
7:21
